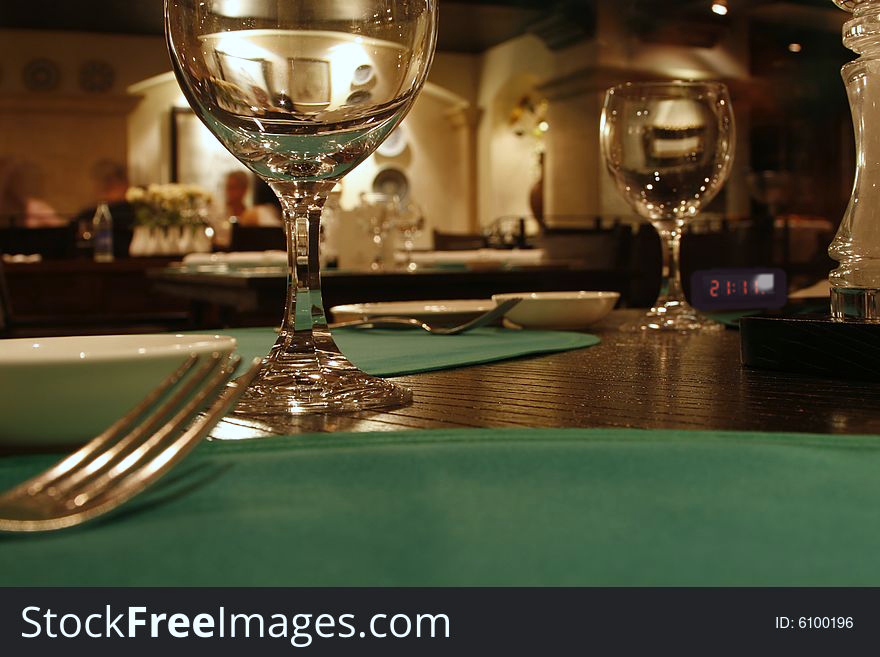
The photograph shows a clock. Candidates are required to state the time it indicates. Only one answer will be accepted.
21:11
